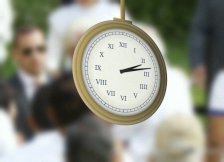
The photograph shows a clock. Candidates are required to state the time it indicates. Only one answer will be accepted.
2:13
